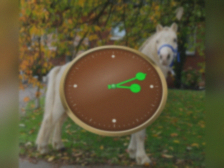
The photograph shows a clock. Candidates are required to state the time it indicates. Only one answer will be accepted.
3:11
